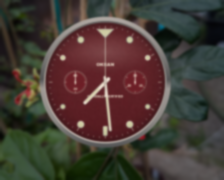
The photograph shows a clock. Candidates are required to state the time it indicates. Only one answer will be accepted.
7:29
